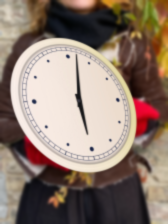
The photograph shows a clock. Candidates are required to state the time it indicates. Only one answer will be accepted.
6:02
